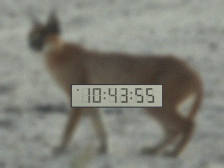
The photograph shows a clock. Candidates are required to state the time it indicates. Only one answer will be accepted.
10:43:55
